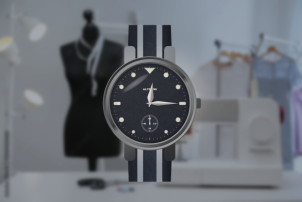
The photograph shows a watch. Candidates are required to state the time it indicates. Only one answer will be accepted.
12:15
